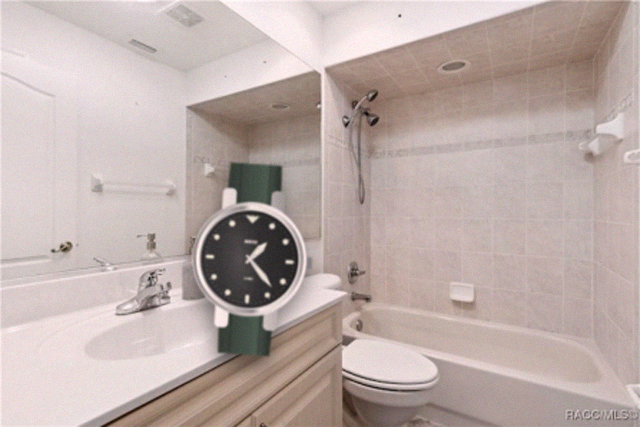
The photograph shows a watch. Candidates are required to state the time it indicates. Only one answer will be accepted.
1:23
